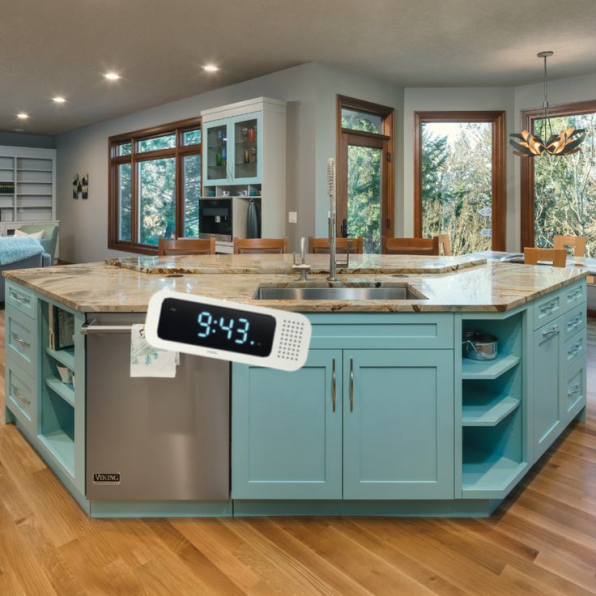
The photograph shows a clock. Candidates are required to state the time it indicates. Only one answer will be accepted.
9:43
